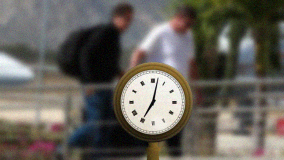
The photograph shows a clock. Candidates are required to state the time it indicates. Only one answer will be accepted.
7:02
